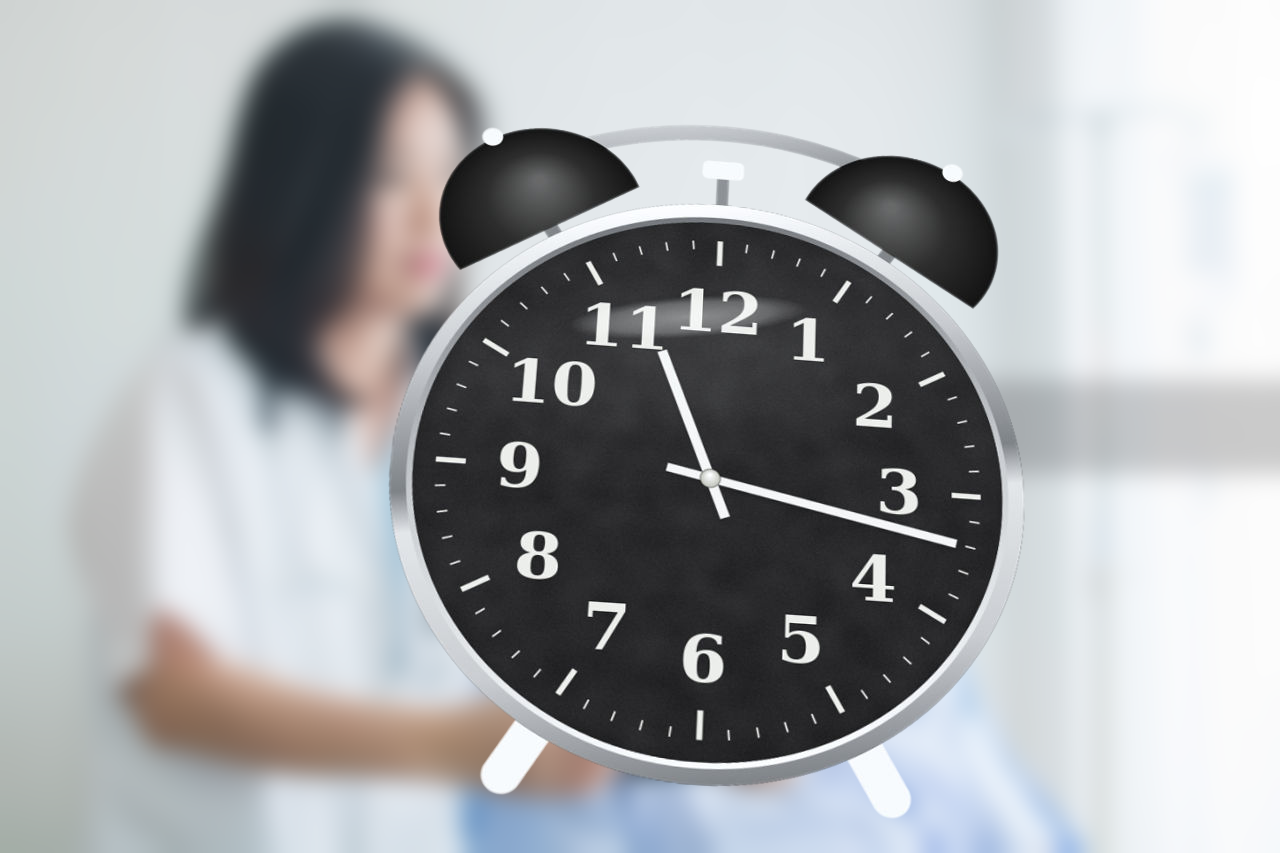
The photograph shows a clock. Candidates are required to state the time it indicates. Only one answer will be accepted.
11:17
